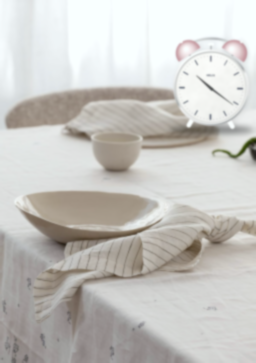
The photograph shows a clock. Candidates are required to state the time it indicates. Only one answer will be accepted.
10:21
